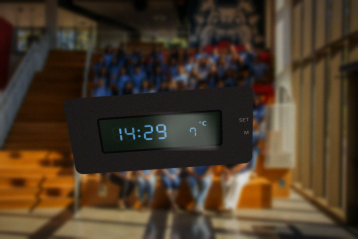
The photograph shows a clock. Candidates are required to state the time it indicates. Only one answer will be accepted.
14:29
